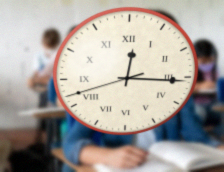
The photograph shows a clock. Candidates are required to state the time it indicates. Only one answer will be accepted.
12:15:42
